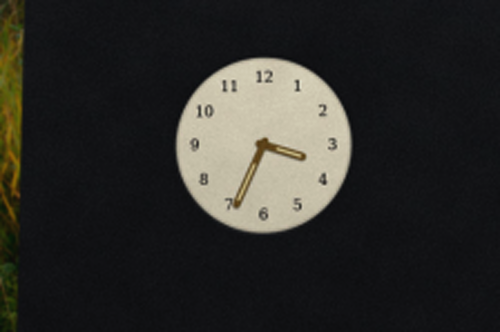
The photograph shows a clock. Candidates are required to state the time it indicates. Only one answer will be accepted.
3:34
